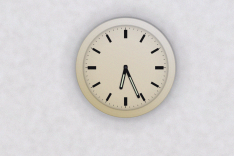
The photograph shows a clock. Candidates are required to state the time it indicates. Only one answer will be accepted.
6:26
